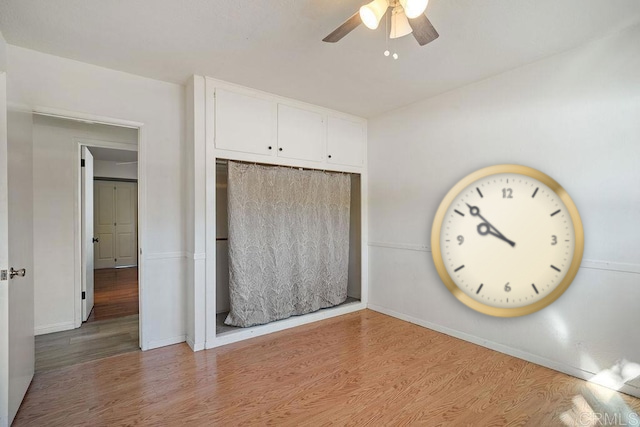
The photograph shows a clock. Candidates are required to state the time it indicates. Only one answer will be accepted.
9:52
